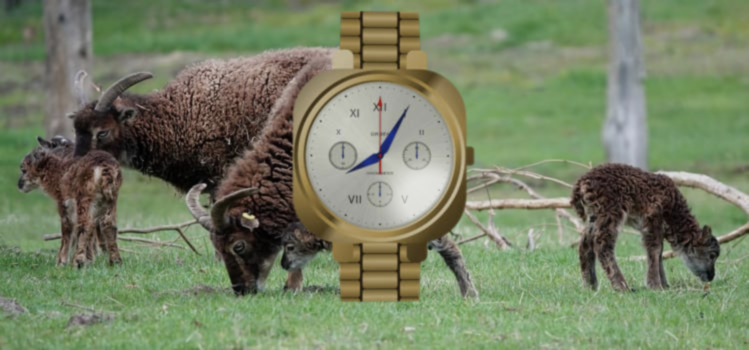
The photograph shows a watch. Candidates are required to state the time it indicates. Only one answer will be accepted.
8:05
